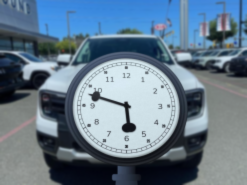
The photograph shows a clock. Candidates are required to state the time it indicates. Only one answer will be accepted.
5:48
